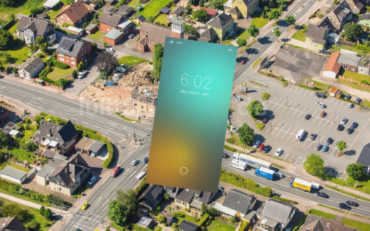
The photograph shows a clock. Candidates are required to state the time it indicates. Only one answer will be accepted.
6:02
